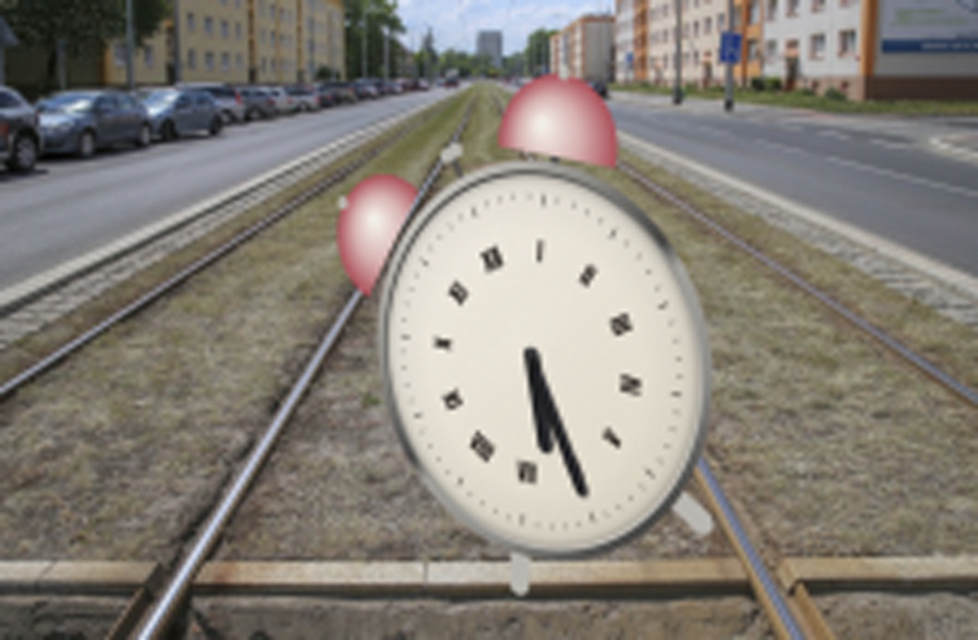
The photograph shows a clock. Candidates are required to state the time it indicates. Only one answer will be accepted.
6:30
